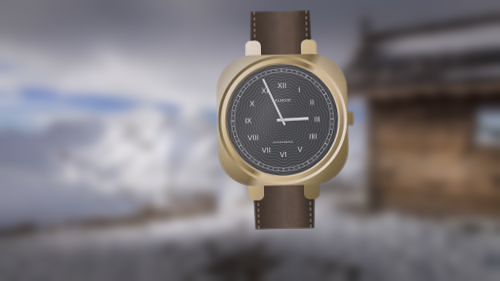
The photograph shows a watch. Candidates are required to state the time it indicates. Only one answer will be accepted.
2:56
